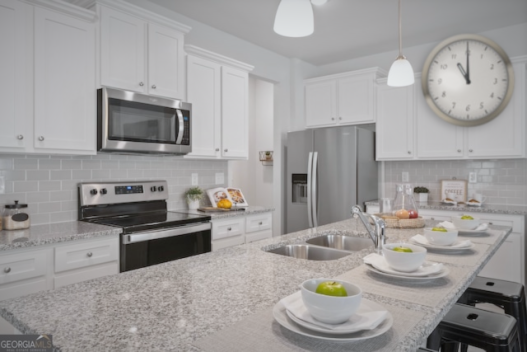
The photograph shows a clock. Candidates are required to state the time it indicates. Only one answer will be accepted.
11:00
